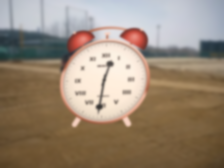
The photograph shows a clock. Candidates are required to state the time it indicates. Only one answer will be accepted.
12:31
